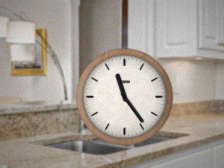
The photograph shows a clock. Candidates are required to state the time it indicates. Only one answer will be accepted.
11:24
